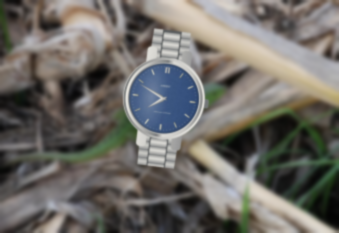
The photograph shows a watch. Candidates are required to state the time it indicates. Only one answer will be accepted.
7:49
